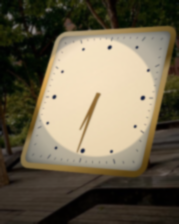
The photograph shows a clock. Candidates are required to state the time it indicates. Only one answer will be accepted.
6:31
